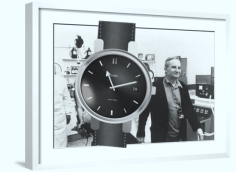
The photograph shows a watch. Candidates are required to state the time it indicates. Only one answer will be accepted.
11:12
